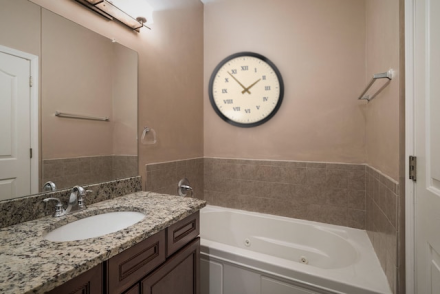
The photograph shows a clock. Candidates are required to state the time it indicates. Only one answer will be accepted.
1:53
